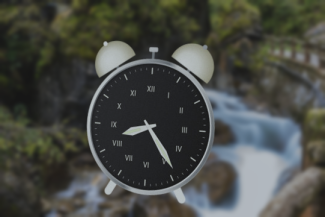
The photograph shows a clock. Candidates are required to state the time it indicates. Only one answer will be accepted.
8:24
